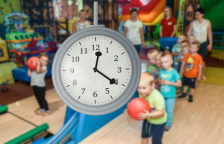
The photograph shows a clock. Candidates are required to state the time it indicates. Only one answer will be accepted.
12:21
